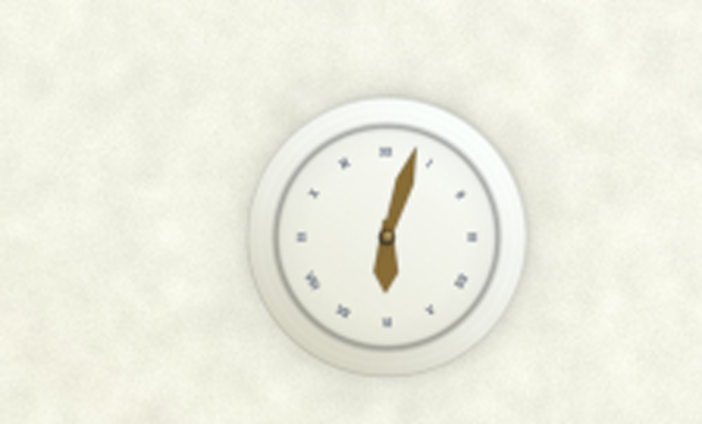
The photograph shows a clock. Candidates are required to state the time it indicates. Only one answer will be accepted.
6:03
